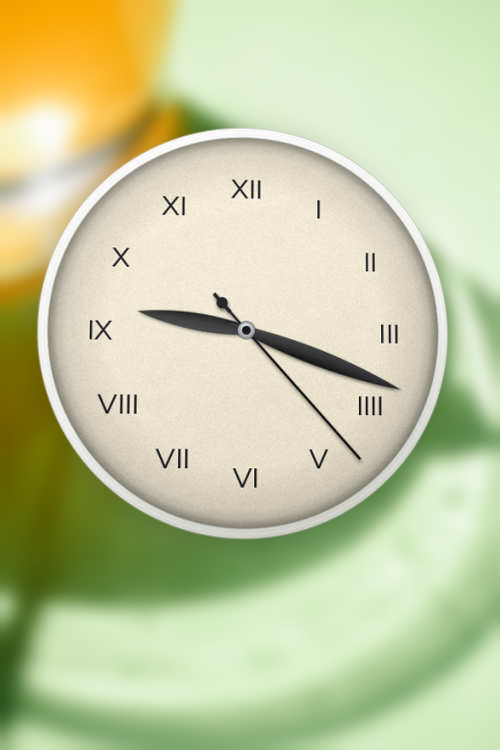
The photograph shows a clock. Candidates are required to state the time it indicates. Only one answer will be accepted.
9:18:23
